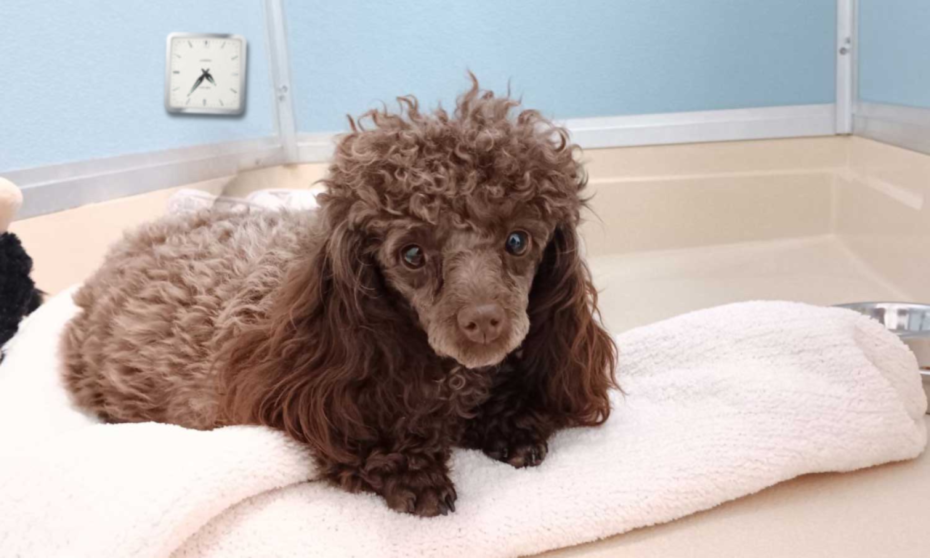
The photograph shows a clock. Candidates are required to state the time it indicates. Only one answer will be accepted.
4:36
